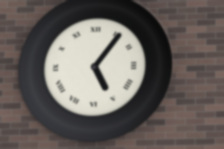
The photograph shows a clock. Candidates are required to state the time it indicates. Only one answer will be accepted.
5:06
